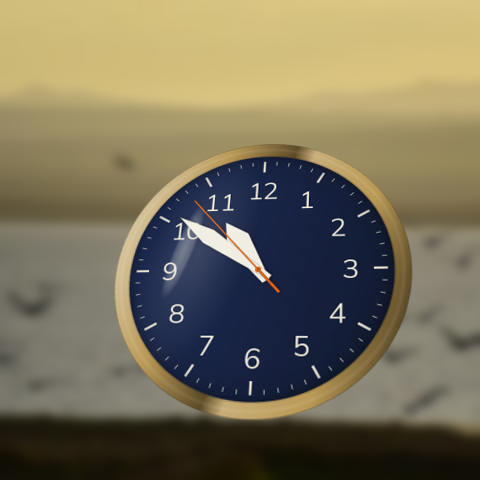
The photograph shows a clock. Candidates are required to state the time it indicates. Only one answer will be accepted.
10:50:53
